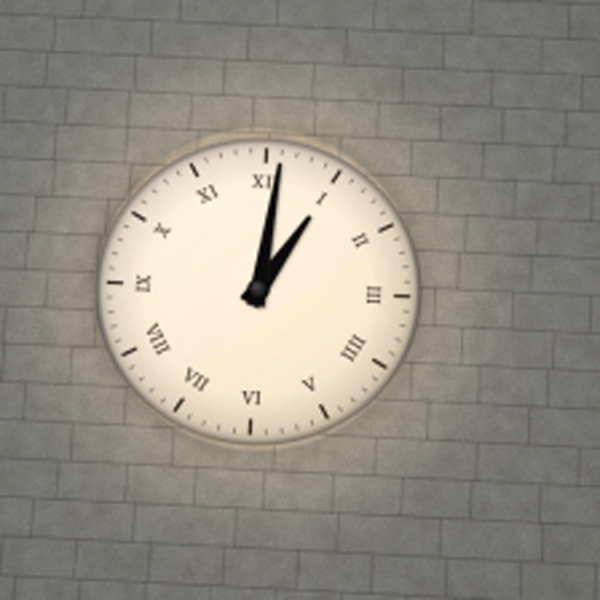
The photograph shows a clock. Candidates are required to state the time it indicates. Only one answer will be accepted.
1:01
